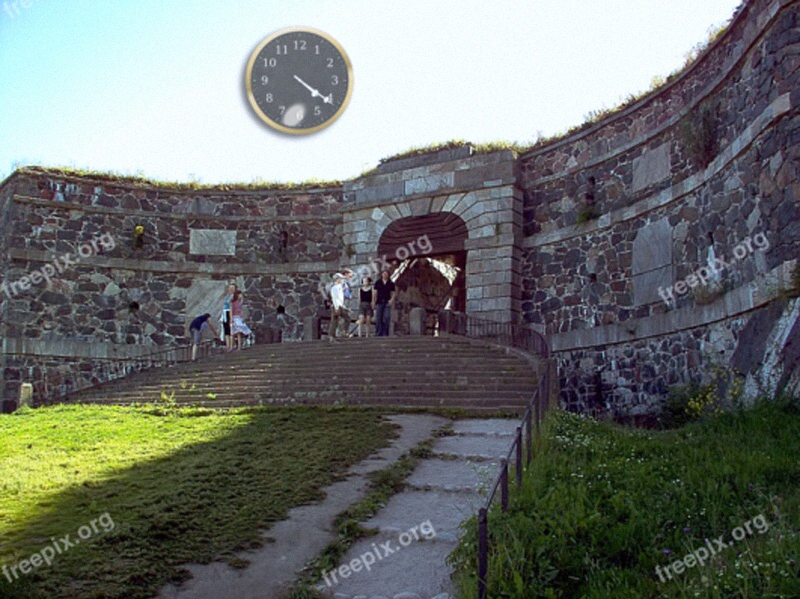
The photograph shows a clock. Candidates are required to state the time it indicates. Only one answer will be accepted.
4:21
